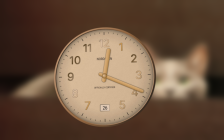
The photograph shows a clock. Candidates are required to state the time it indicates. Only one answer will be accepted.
12:19
